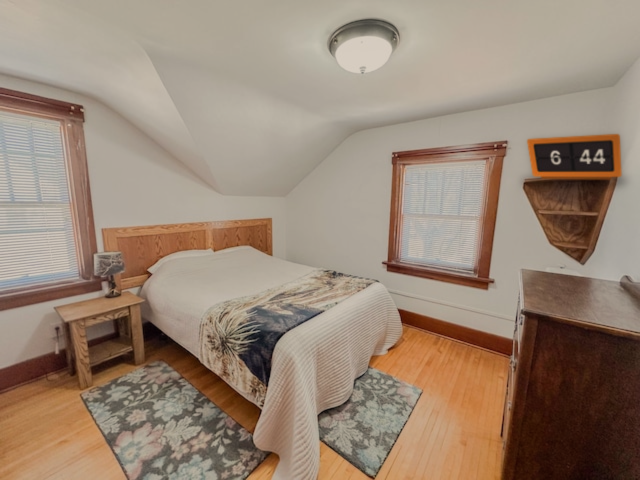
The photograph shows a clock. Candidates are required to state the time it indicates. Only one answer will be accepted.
6:44
